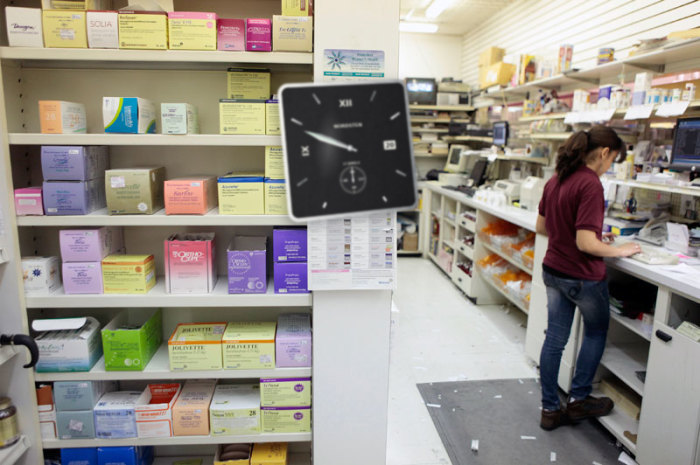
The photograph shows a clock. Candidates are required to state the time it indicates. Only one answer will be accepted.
9:49
